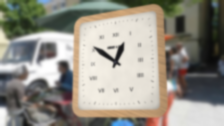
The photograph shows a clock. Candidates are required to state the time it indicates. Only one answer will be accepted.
12:51
